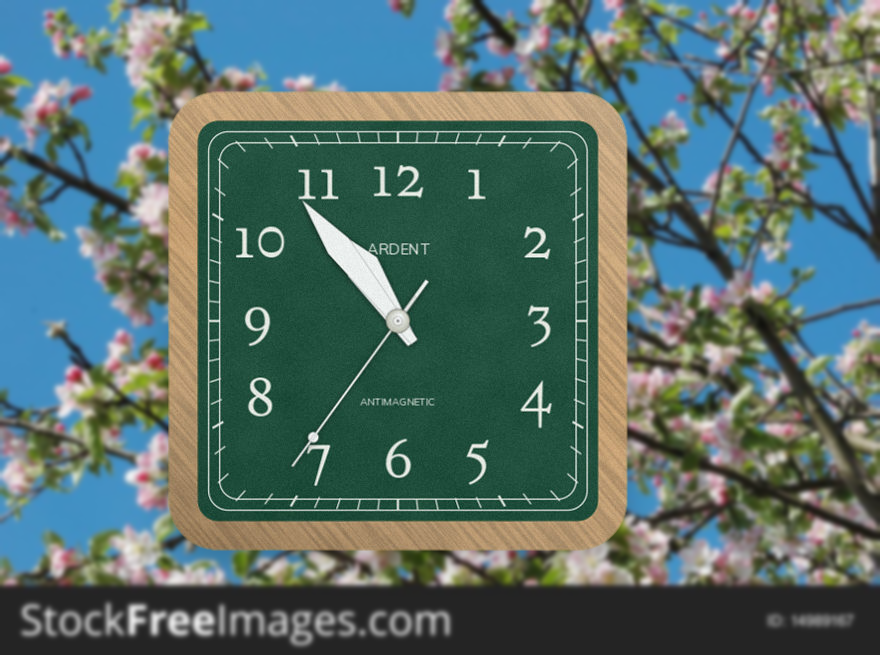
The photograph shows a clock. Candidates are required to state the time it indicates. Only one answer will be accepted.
10:53:36
